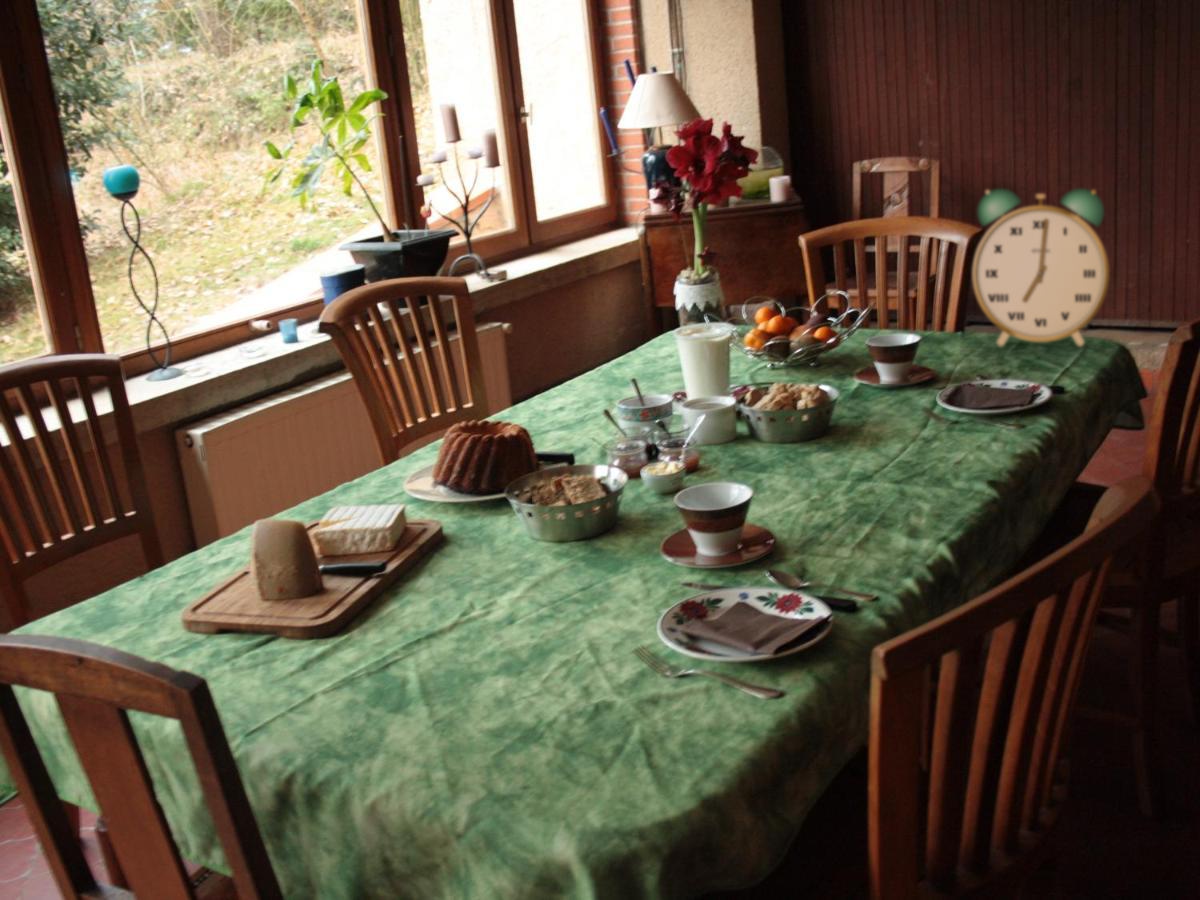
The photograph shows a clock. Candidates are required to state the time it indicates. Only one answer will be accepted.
7:01
